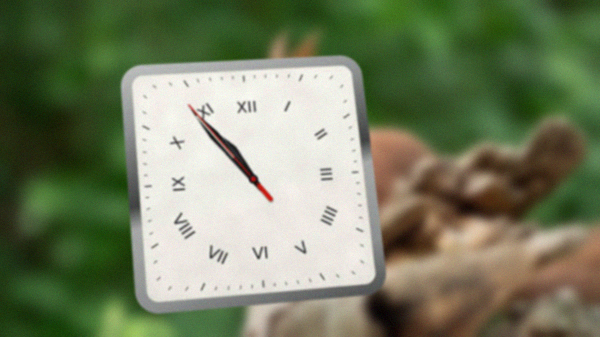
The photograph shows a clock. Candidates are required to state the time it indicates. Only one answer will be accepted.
10:53:54
